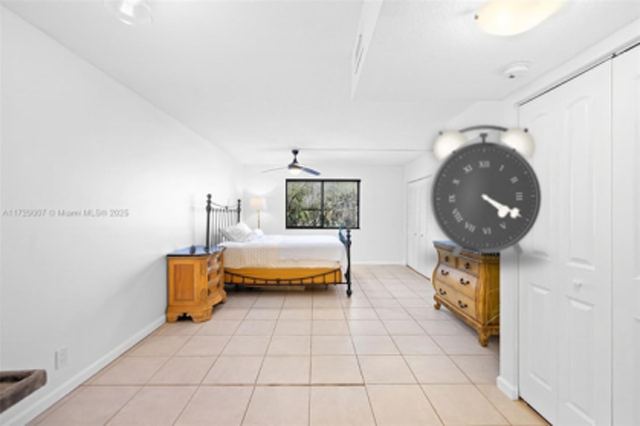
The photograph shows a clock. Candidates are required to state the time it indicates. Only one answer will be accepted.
4:20
